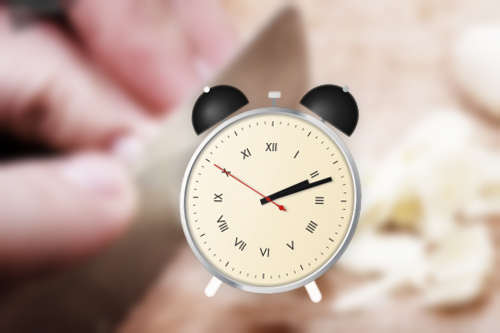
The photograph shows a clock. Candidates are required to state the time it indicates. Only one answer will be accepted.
2:11:50
